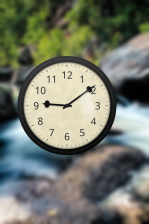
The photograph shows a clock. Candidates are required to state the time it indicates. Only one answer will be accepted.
9:09
